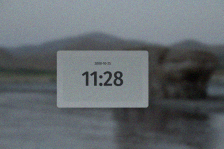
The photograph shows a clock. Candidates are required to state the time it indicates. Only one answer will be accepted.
11:28
